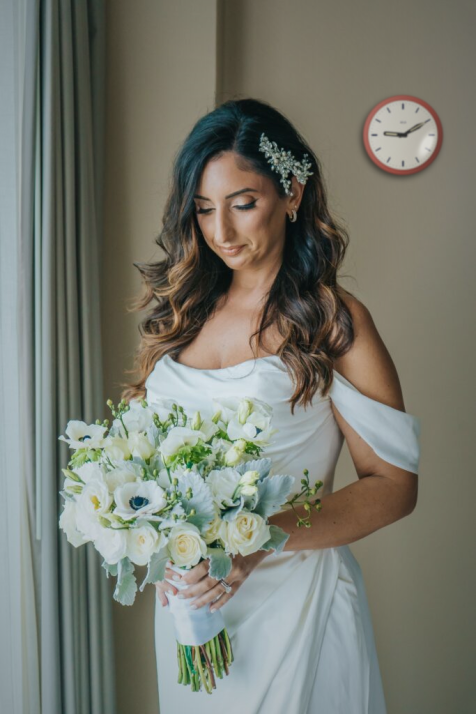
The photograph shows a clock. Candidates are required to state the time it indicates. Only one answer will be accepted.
9:10
